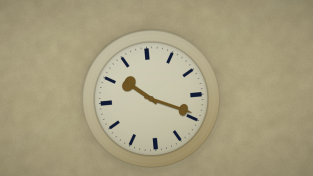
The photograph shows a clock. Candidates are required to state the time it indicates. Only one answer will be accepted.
10:19
